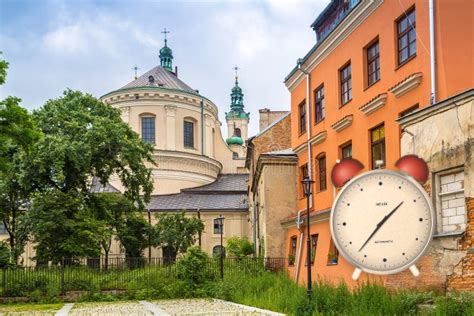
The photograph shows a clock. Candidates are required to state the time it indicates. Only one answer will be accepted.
1:37
